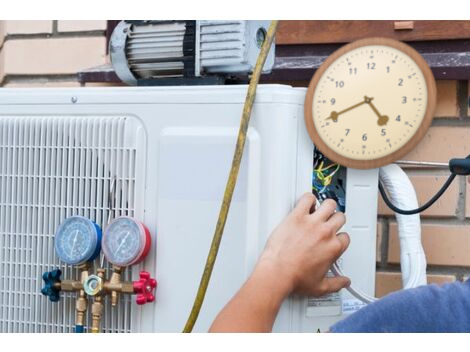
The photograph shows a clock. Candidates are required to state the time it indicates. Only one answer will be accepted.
4:41
